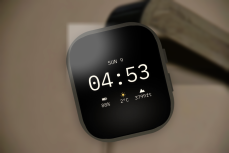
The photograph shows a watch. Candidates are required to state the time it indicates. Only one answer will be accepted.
4:53
